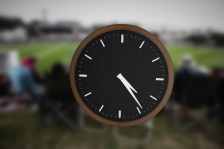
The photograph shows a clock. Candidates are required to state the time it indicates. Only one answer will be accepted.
4:24
